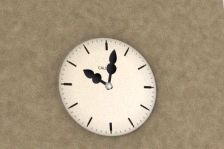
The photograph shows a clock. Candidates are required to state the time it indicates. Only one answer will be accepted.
10:02
